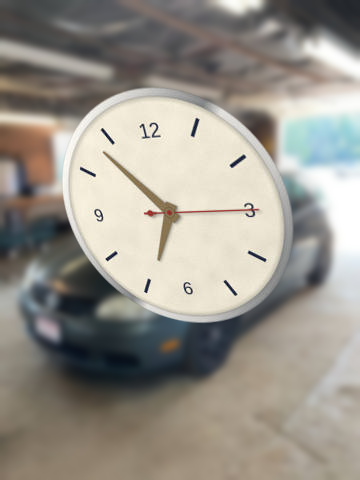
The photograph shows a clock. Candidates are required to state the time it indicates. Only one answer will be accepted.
6:53:15
